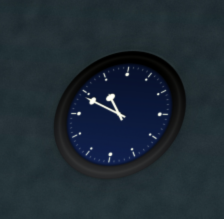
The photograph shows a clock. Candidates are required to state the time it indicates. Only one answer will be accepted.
10:49
